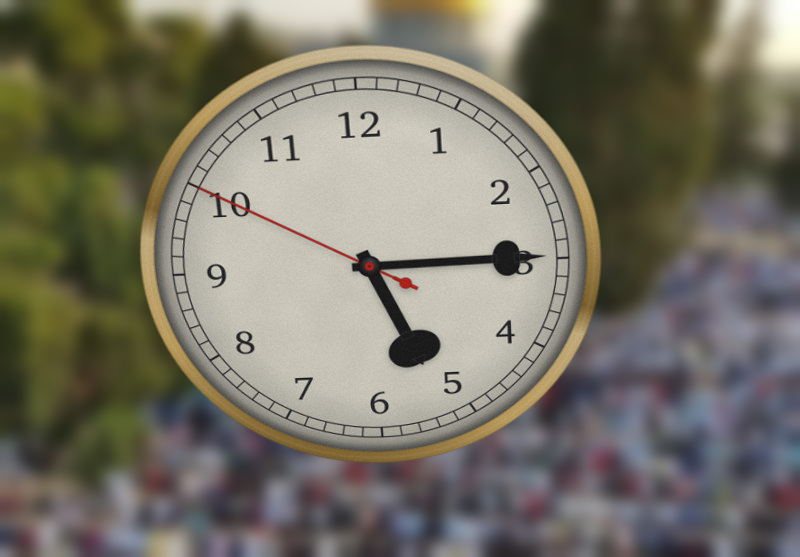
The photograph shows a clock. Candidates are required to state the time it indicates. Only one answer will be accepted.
5:14:50
